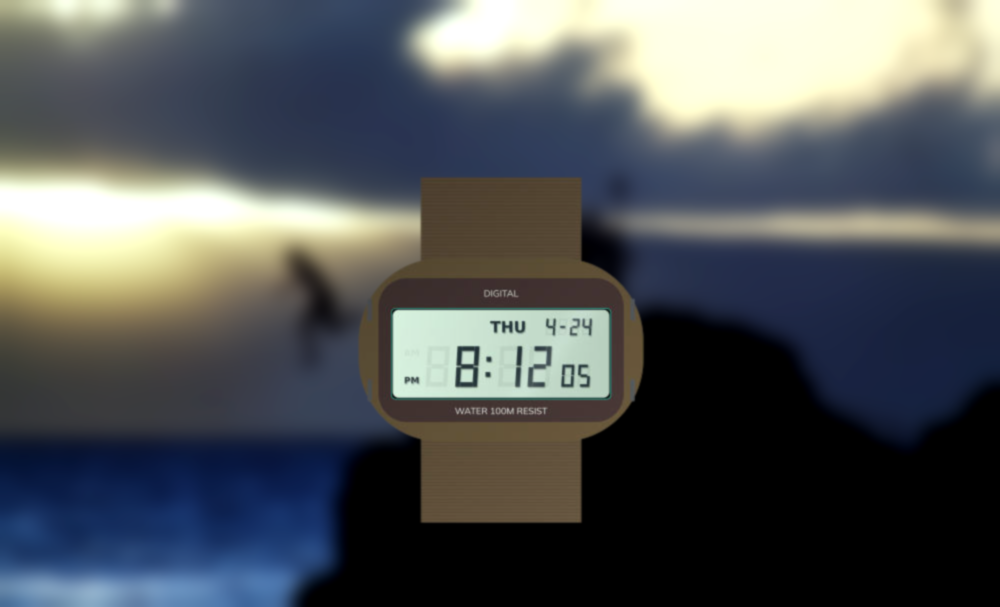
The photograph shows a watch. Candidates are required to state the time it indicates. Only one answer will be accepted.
8:12:05
